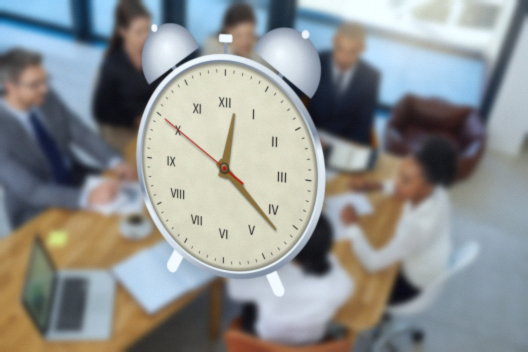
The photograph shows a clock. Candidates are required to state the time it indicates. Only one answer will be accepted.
12:21:50
